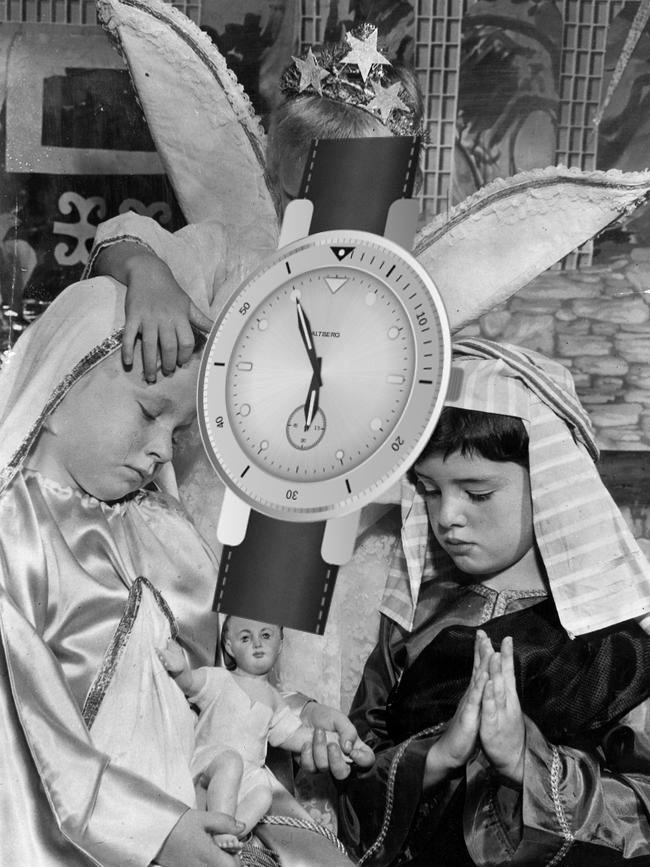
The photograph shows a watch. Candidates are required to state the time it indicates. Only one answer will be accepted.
5:55
